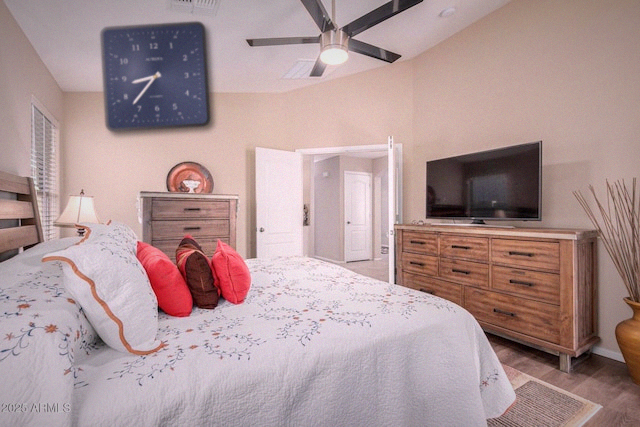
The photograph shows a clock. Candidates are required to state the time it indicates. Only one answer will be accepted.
8:37
